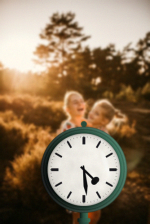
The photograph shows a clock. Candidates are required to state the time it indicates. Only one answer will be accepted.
4:29
